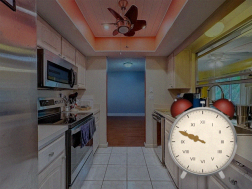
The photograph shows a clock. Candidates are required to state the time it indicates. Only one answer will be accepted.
9:49
